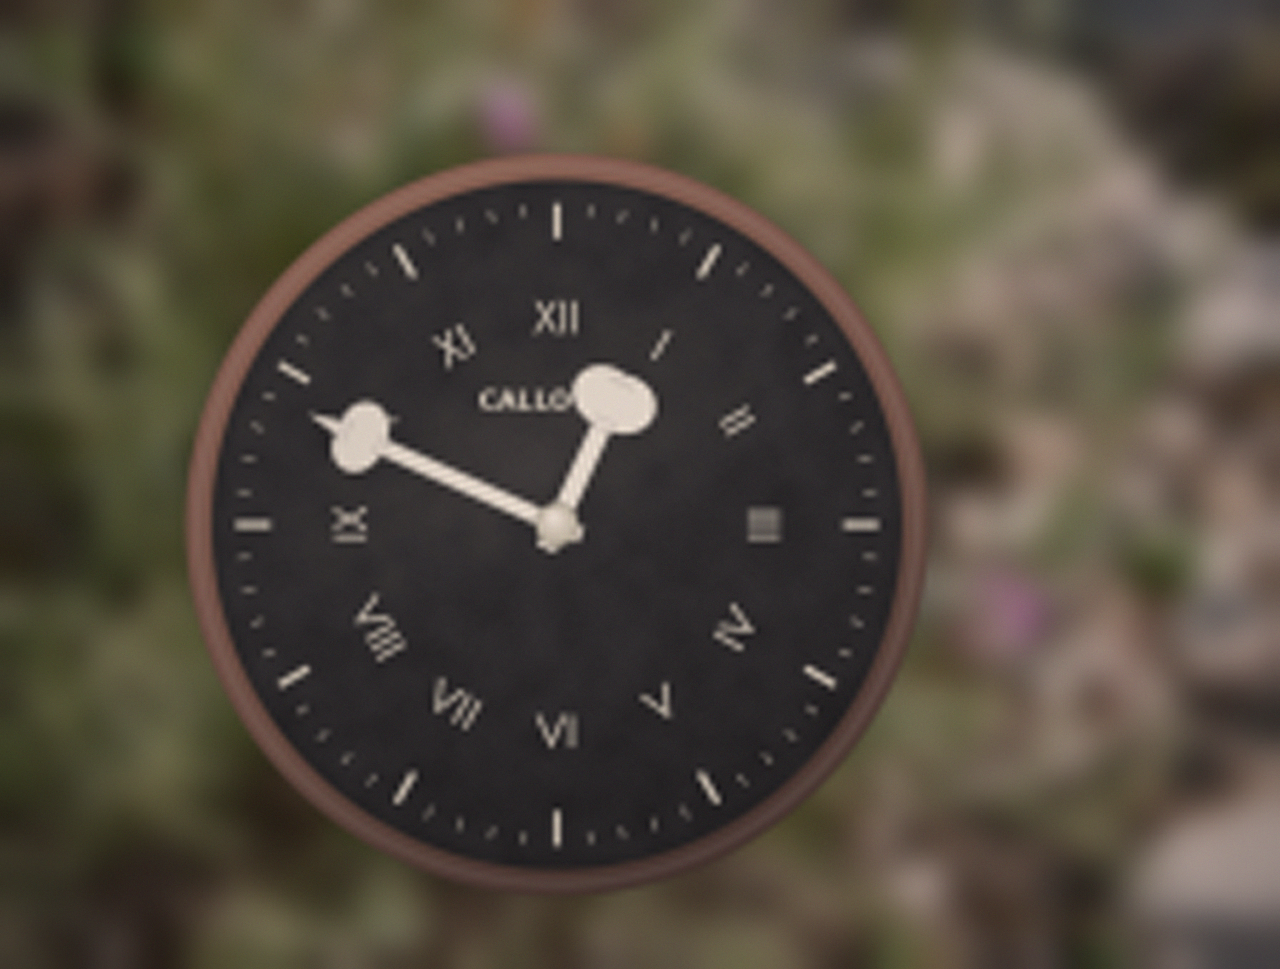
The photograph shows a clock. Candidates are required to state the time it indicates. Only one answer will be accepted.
12:49
